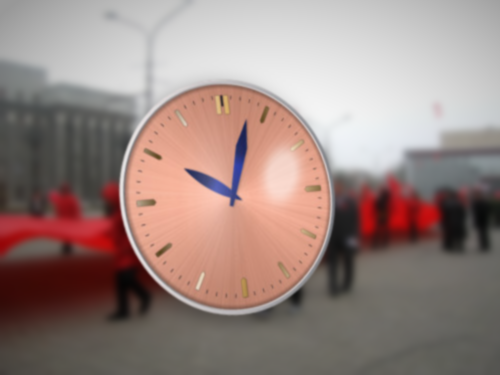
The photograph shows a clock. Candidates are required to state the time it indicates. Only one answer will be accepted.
10:03
